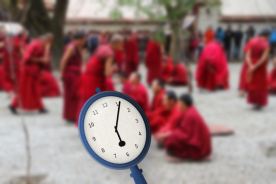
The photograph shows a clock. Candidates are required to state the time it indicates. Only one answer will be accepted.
6:06
